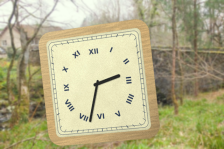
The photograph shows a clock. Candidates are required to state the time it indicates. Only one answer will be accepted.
2:33
